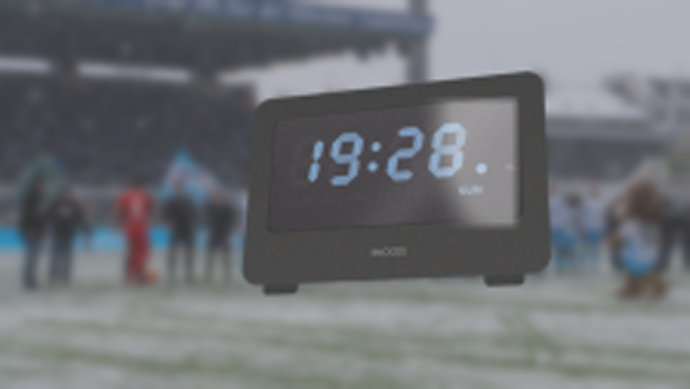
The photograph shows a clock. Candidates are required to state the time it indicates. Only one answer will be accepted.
19:28
